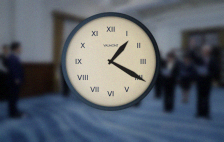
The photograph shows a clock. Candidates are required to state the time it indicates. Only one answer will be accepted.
1:20
